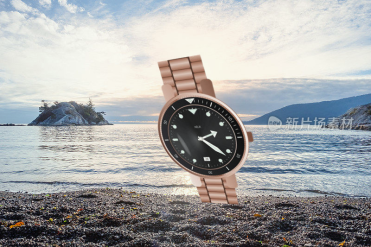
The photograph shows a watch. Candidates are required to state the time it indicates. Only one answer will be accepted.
2:22
